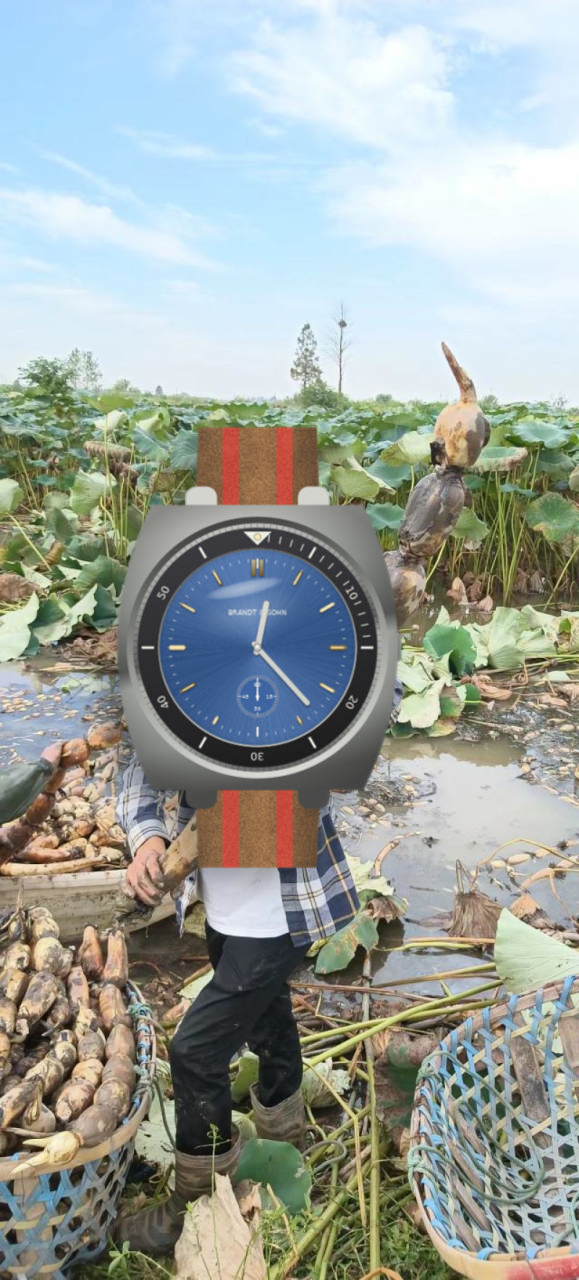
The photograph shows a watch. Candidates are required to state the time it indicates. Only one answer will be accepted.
12:23
